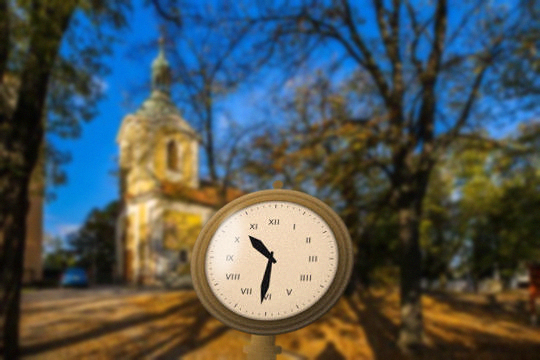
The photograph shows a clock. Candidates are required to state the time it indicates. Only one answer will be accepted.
10:31
